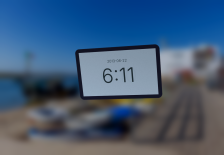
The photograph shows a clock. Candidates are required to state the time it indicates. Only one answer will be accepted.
6:11
